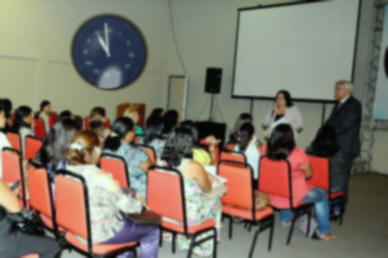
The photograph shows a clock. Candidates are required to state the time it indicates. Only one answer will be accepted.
10:59
